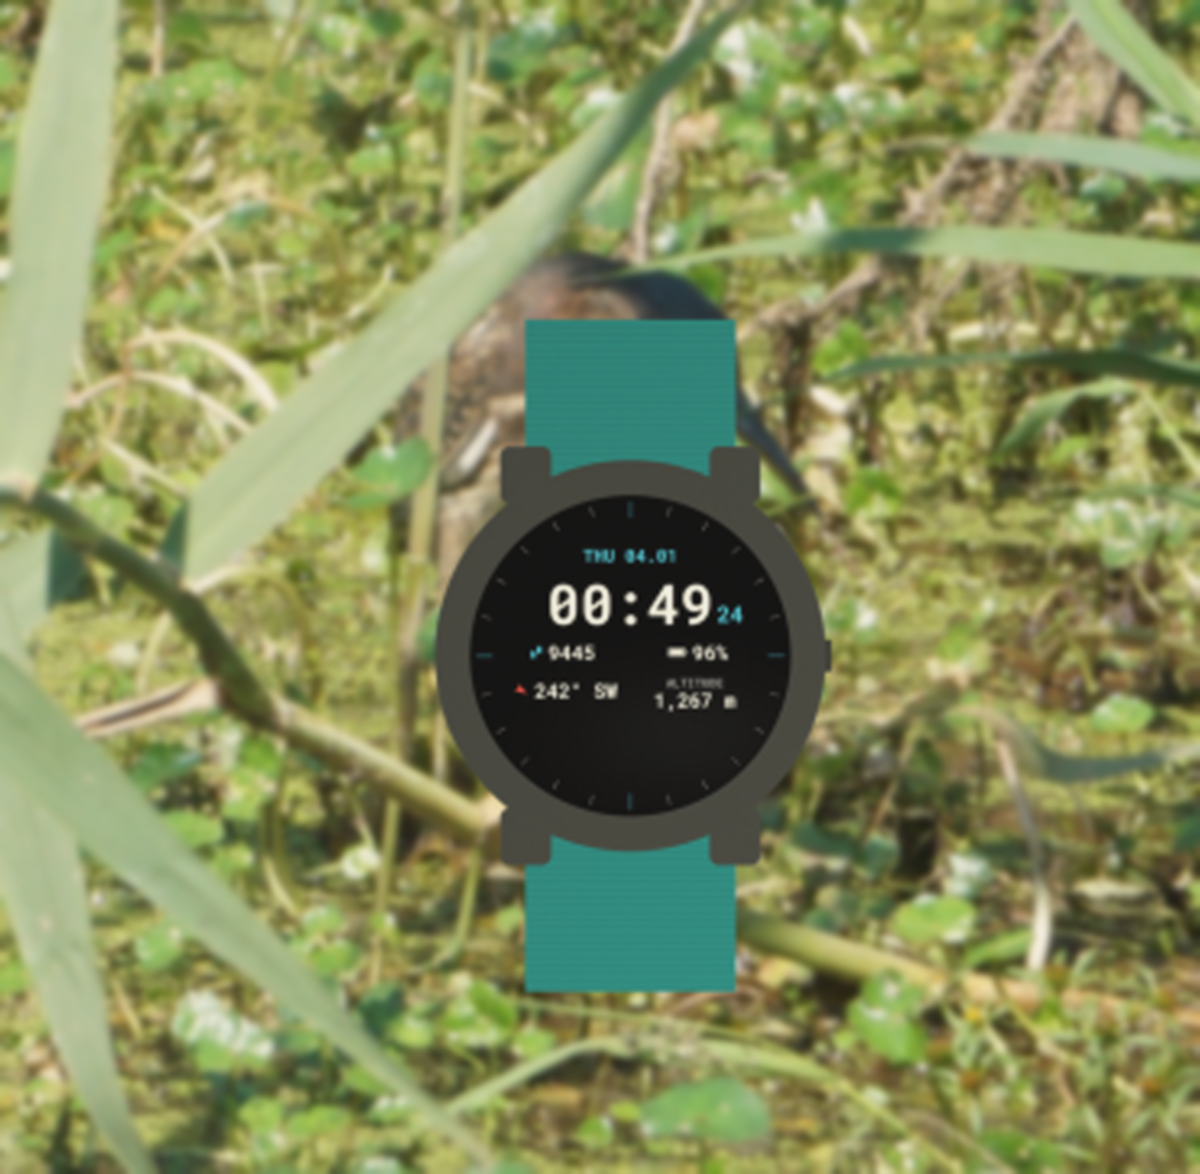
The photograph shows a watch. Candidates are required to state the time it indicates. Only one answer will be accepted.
0:49
